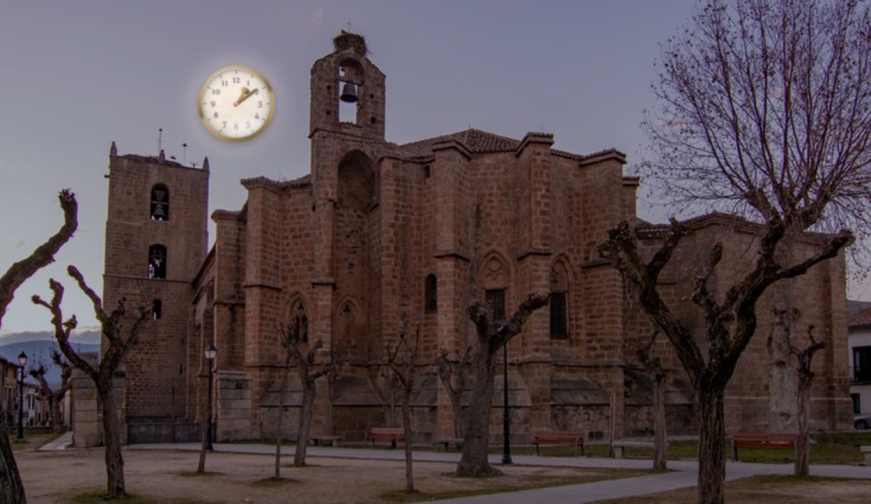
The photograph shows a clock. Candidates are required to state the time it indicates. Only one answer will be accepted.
1:09
